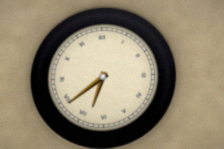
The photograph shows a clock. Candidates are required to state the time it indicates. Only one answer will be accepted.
6:39
